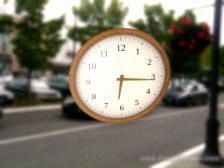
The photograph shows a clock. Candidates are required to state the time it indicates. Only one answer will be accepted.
6:16
